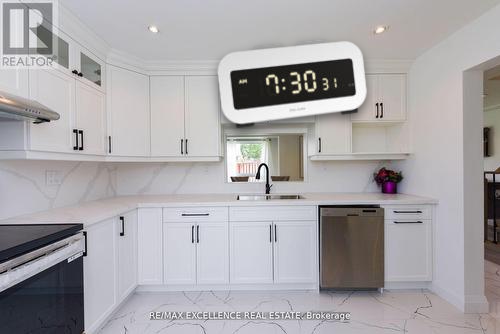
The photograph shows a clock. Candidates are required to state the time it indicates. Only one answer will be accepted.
7:30:31
